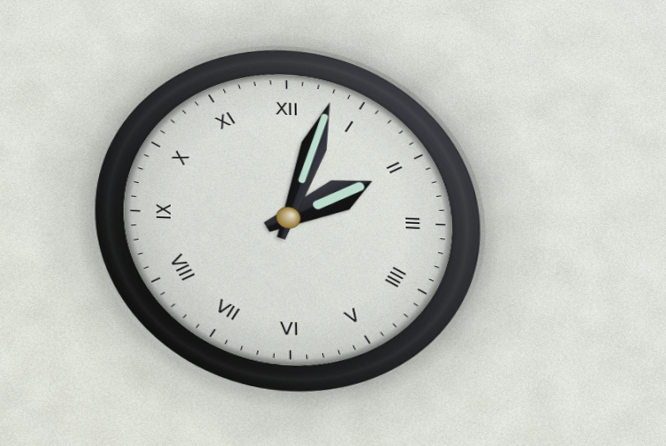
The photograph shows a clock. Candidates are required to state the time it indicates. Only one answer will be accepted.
2:03
